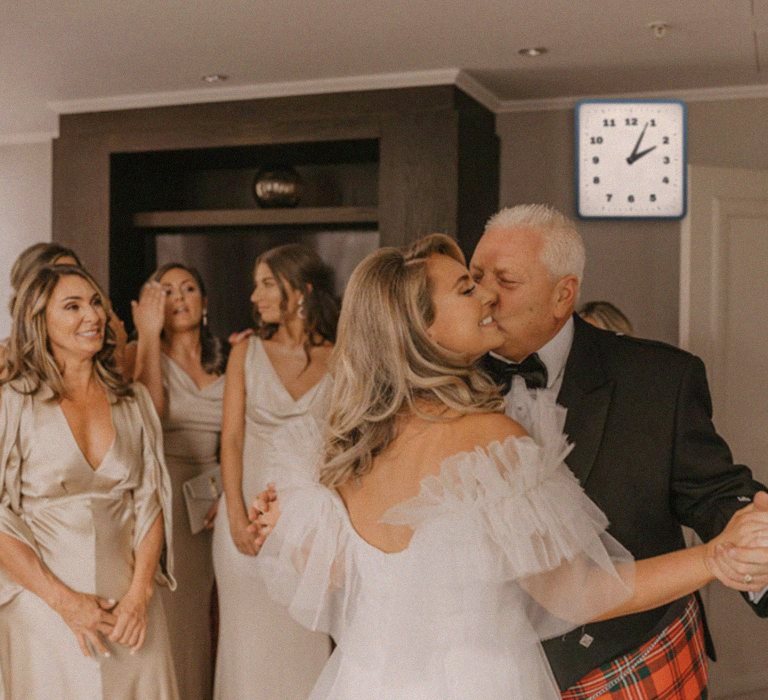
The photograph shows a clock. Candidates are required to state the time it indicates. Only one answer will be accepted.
2:04
